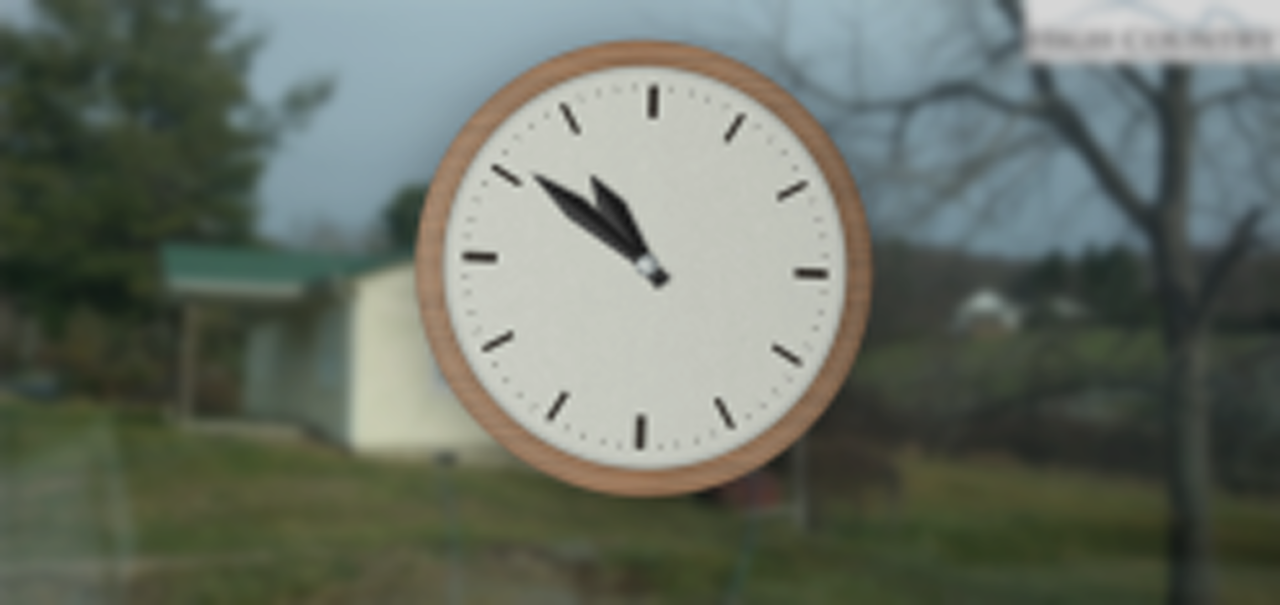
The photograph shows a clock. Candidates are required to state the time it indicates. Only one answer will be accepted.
10:51
